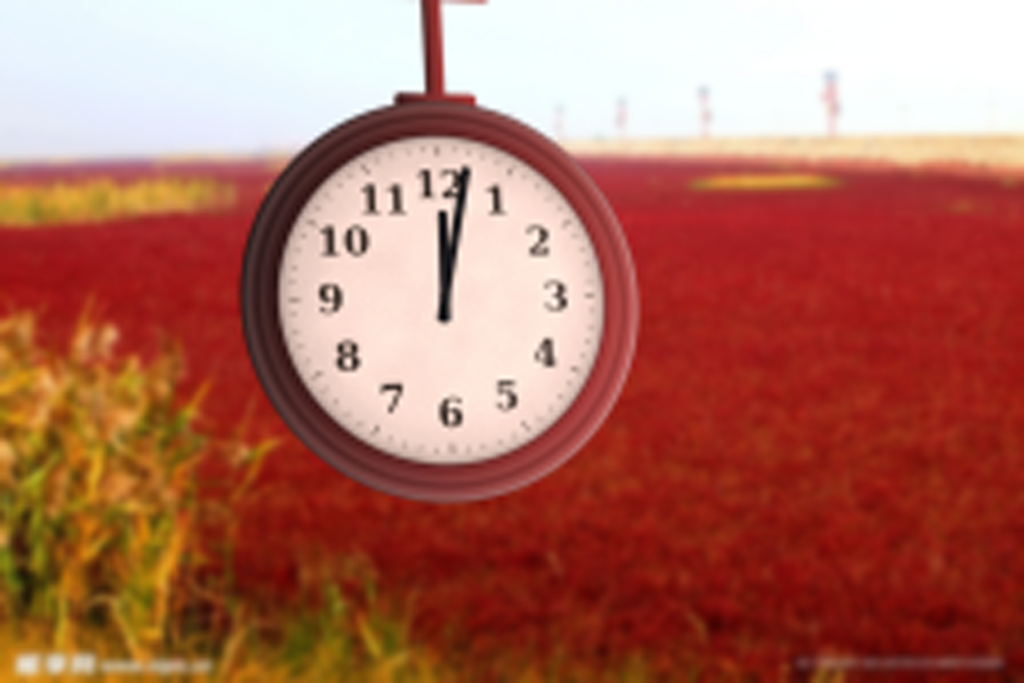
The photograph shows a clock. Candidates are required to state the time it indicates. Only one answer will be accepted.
12:02
